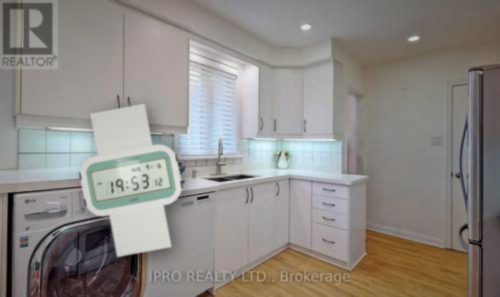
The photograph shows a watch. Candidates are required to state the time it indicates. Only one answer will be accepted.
19:53
